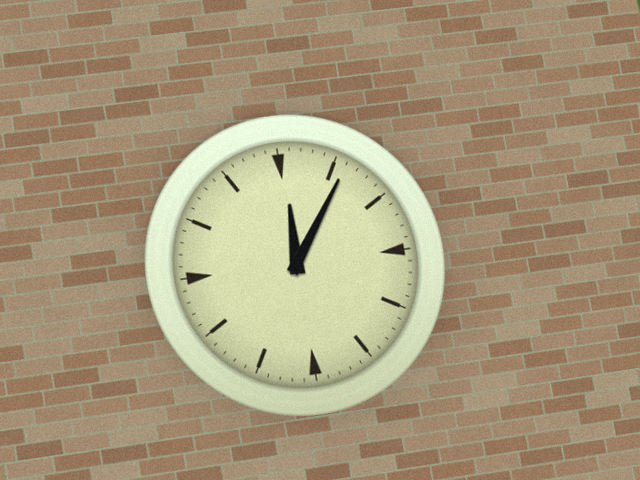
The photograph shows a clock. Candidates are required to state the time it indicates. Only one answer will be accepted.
12:06
